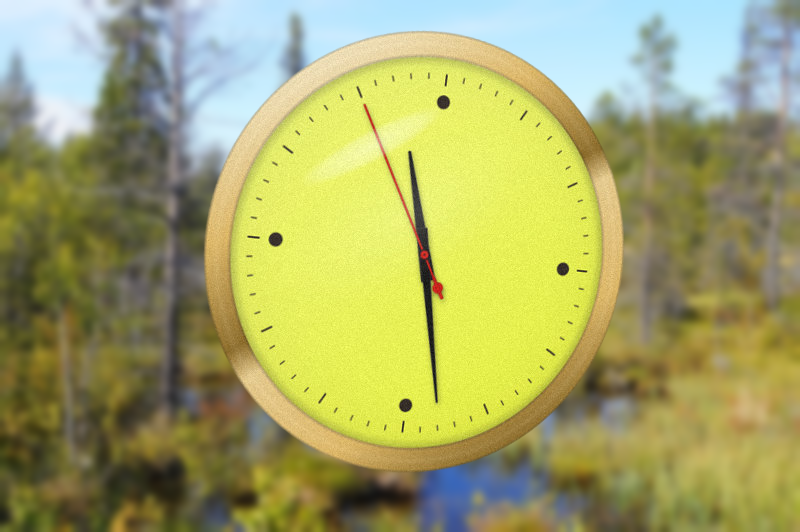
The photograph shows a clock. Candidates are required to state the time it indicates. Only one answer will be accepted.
11:27:55
